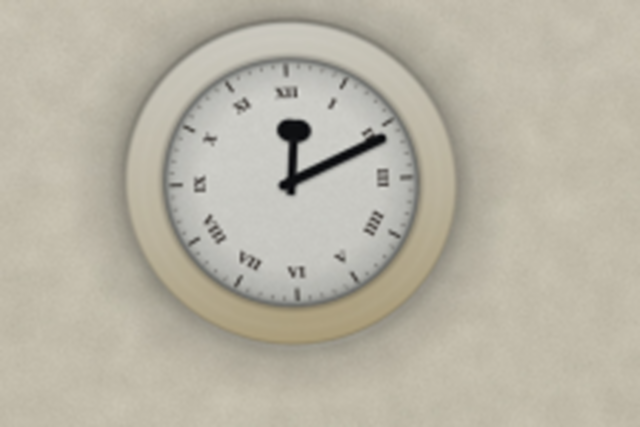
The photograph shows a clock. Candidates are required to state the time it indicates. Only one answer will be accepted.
12:11
